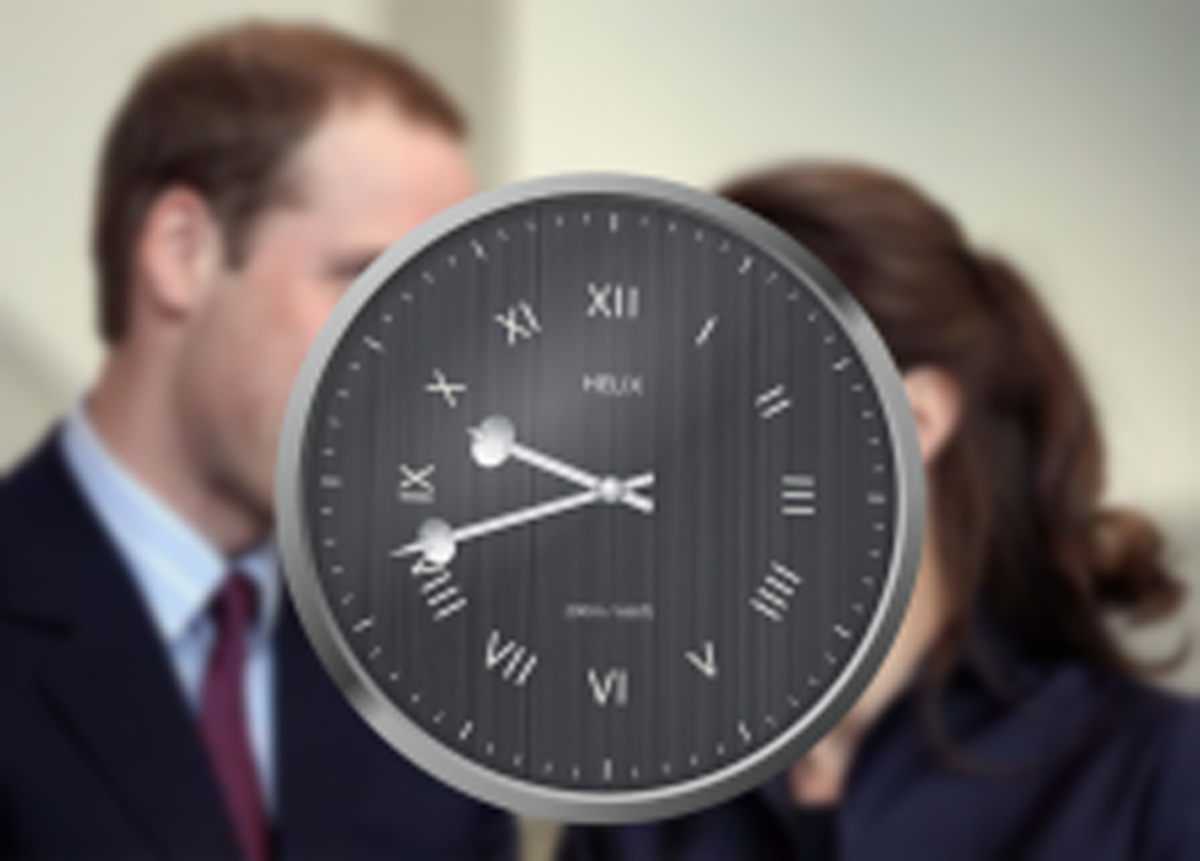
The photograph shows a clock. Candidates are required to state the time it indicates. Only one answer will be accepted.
9:42
